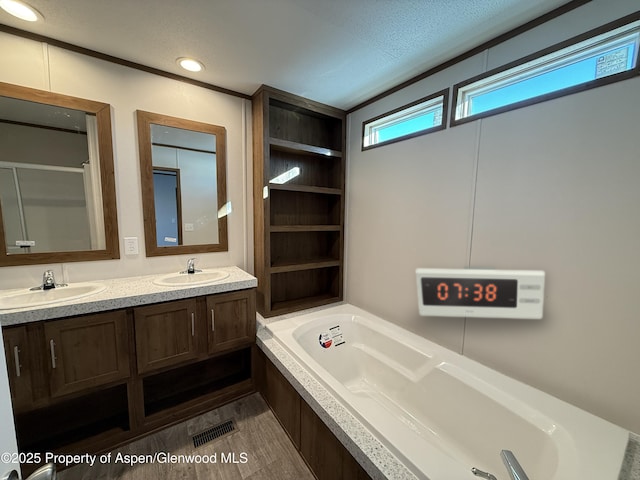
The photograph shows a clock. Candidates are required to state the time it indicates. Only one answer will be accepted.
7:38
